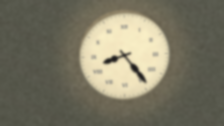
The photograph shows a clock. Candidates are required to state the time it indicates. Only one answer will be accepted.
8:24
